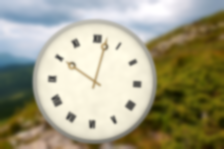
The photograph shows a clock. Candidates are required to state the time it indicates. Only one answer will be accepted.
10:02
